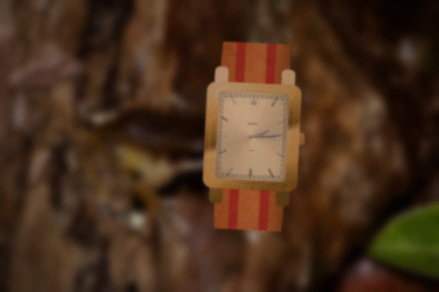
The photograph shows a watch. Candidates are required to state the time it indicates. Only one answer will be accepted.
2:14
